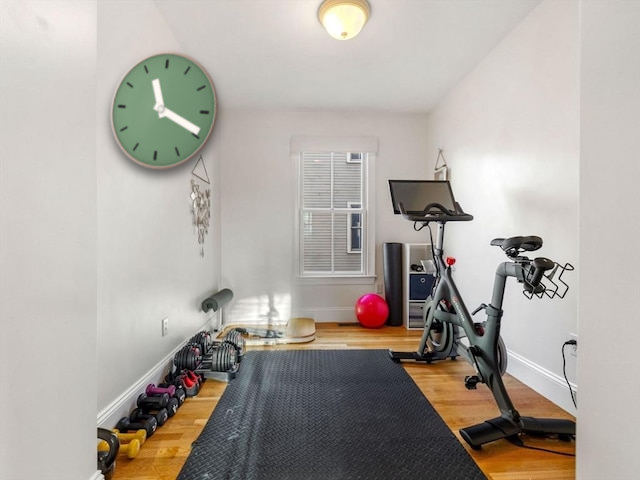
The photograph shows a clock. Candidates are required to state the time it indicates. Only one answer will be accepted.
11:19
